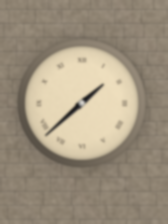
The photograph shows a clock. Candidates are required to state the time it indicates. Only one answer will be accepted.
1:38
